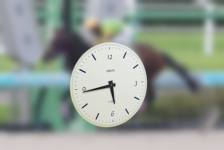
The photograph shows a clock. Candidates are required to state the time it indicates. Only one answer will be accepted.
5:44
